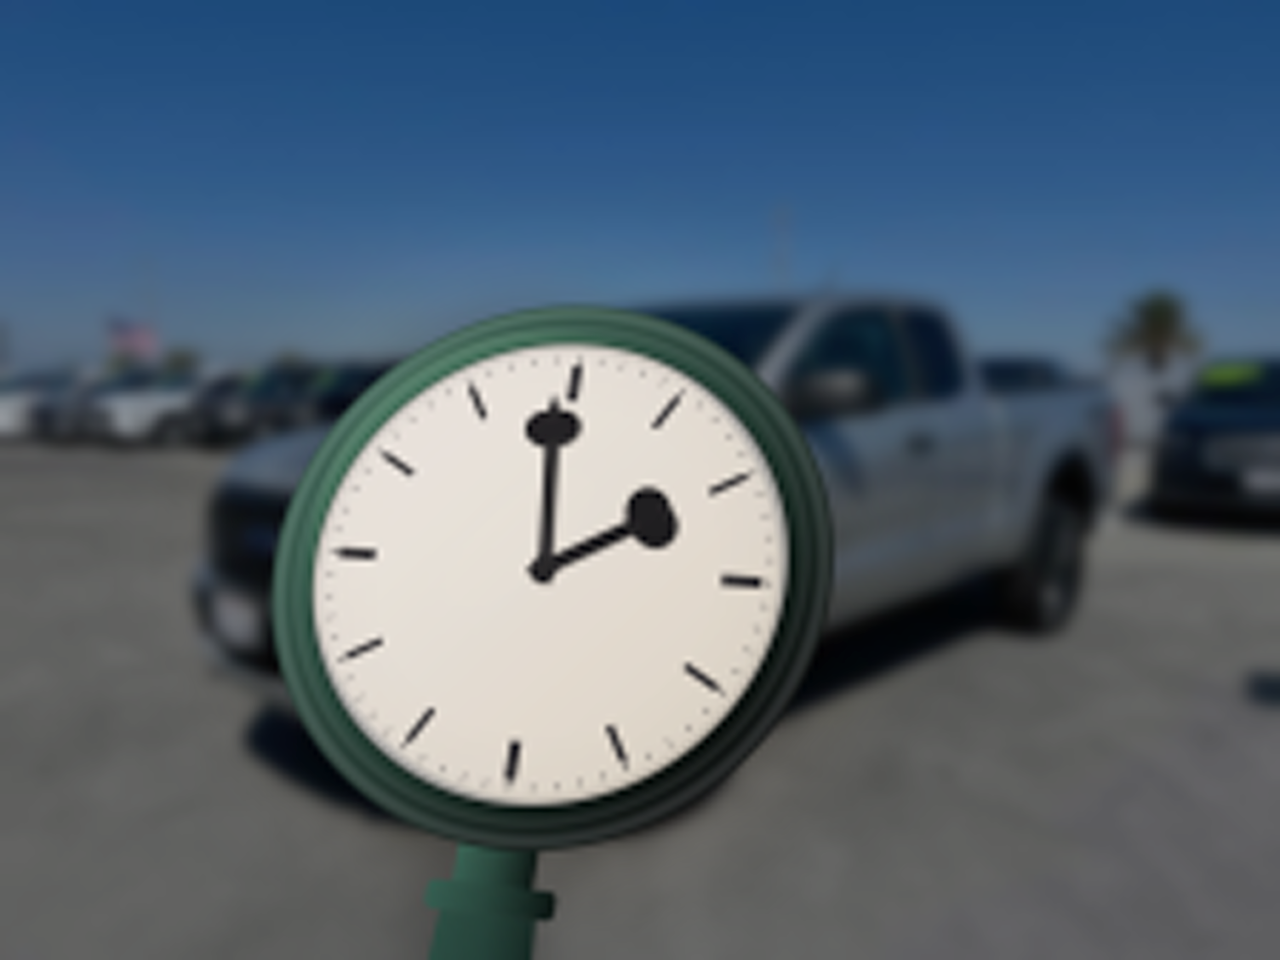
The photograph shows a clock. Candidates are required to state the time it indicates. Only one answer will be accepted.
1:59
